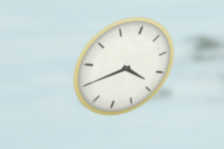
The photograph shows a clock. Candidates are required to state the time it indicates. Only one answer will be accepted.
3:40
